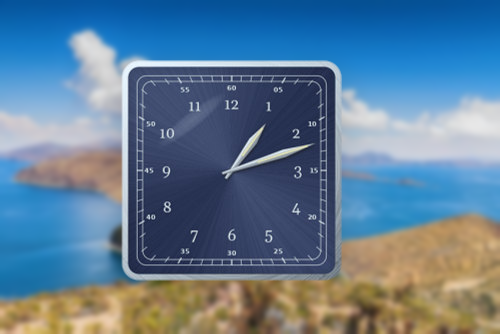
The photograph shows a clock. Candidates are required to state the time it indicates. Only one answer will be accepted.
1:12
